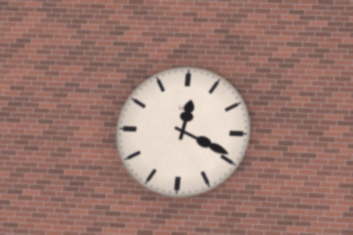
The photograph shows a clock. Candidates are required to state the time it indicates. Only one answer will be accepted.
12:19
